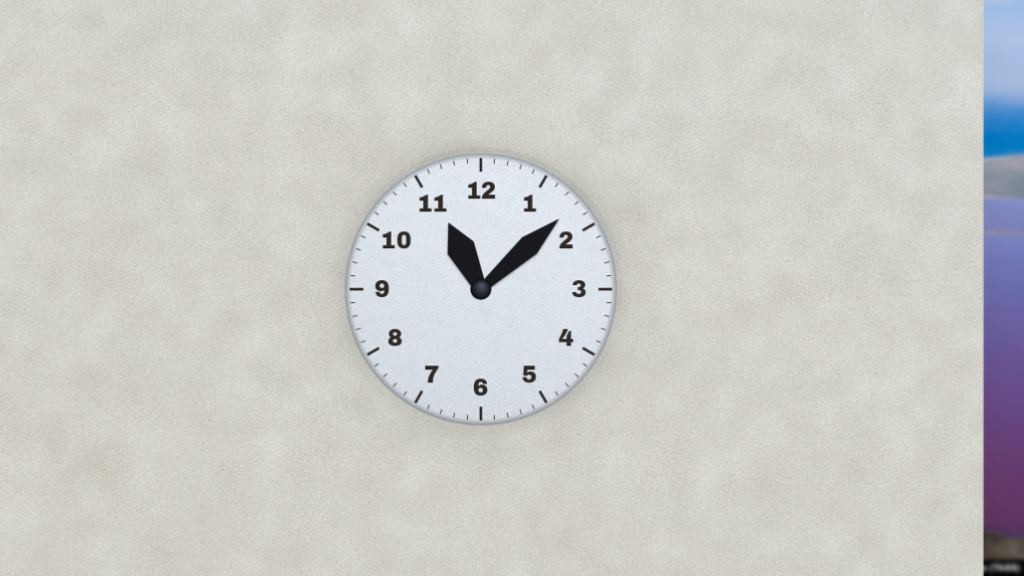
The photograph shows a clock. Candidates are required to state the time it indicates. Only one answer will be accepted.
11:08
